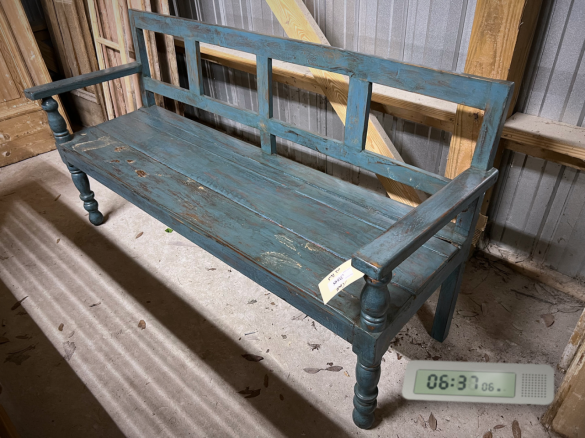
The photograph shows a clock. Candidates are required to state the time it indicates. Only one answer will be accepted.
6:37:06
